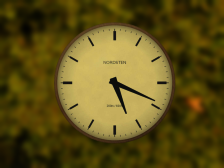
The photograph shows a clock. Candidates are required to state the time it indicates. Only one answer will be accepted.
5:19
